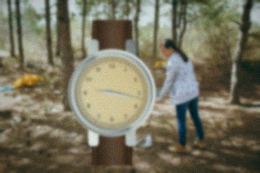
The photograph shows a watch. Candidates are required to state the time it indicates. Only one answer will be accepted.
9:17
